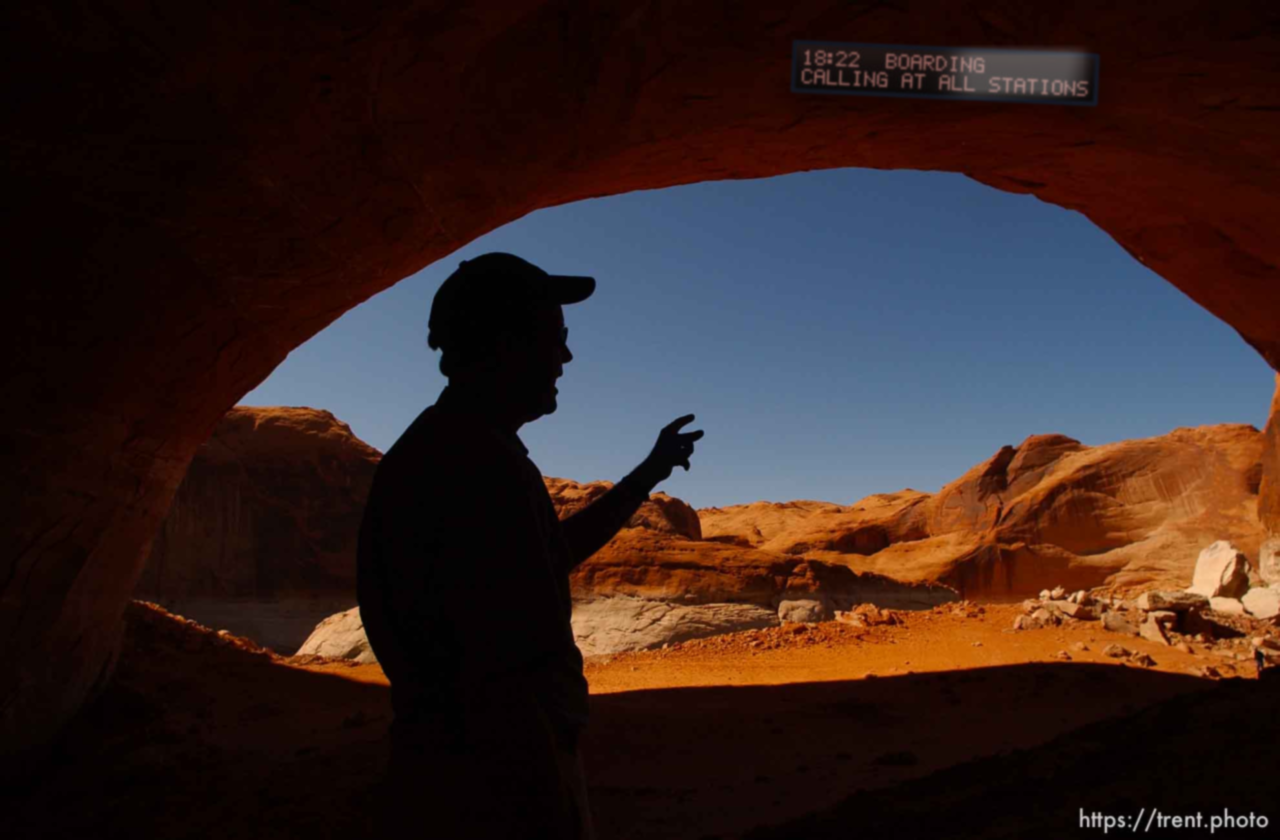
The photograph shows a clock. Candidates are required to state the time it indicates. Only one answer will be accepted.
18:22
